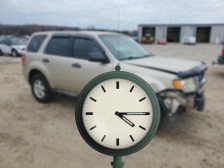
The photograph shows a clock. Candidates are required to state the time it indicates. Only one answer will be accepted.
4:15
